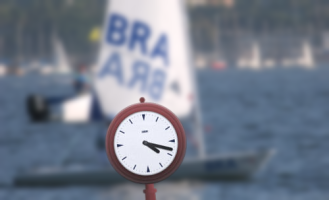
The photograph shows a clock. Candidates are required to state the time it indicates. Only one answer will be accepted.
4:18
